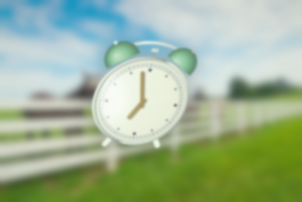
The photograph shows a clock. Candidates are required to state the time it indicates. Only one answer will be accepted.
6:58
